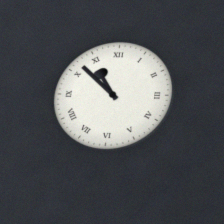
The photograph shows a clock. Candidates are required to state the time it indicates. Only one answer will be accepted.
10:52
